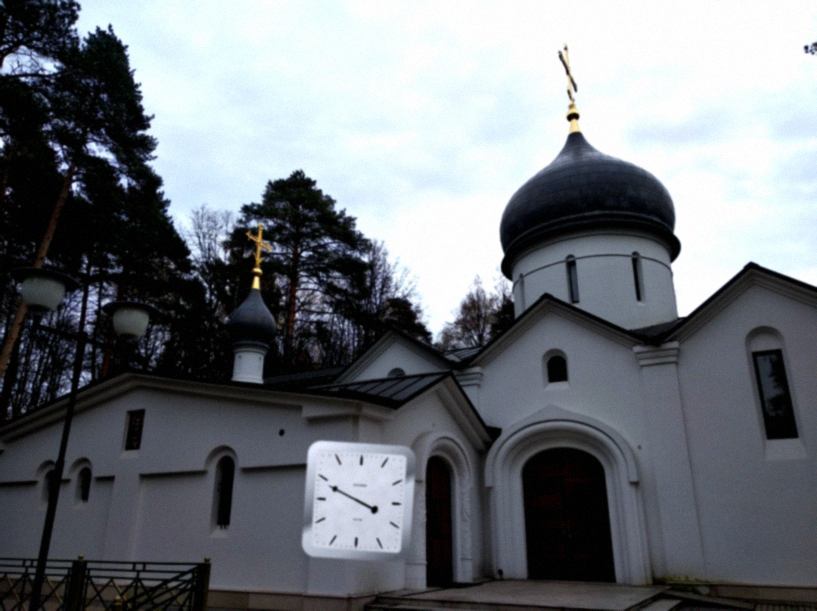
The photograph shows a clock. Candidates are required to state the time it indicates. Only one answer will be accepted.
3:49
